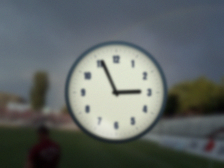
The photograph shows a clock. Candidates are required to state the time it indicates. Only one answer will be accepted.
2:56
